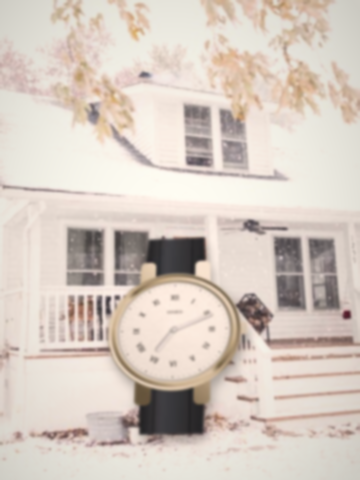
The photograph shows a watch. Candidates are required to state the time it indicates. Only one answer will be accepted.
7:11
